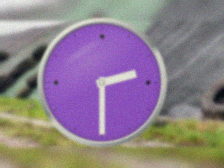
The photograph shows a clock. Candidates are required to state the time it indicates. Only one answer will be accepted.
2:30
